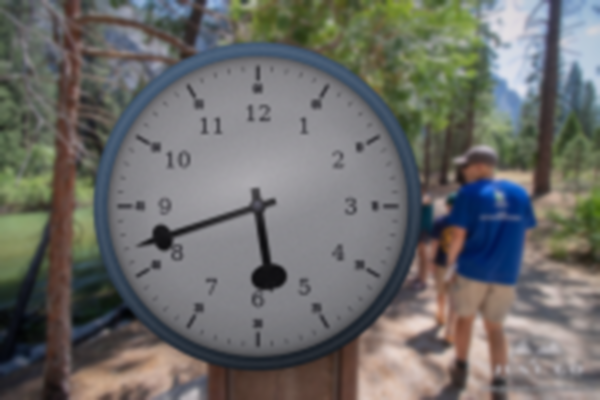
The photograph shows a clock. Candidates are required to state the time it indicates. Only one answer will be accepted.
5:42
